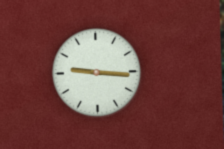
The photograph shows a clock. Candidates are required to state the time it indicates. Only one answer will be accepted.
9:16
